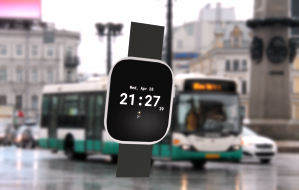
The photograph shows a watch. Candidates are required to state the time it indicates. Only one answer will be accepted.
21:27
